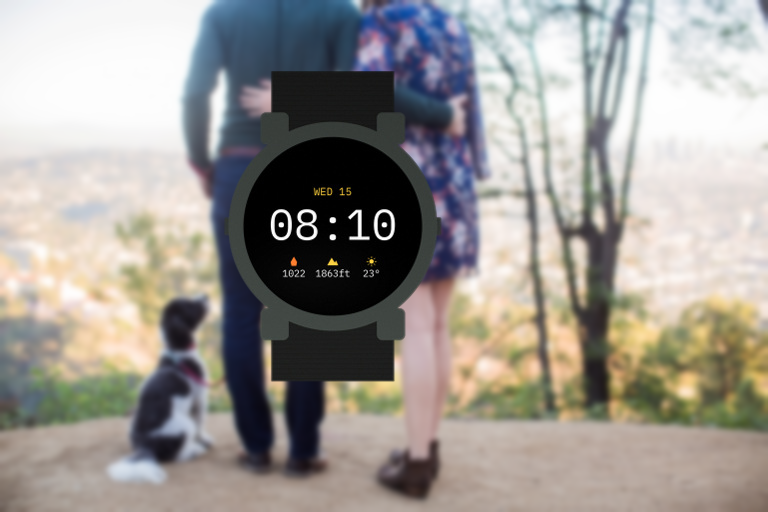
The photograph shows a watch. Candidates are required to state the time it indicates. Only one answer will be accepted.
8:10
